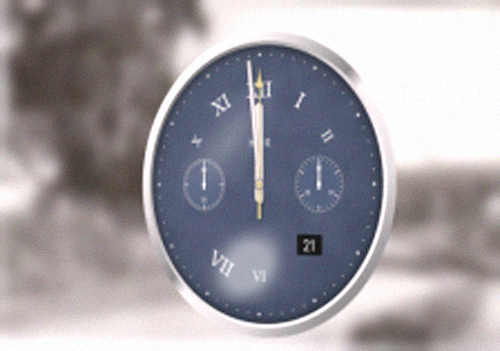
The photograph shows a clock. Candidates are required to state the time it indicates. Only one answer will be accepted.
11:59
